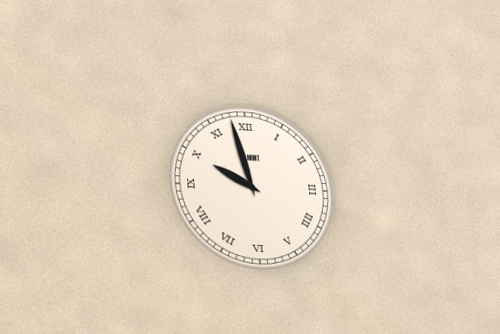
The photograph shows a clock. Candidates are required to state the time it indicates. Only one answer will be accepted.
9:58
